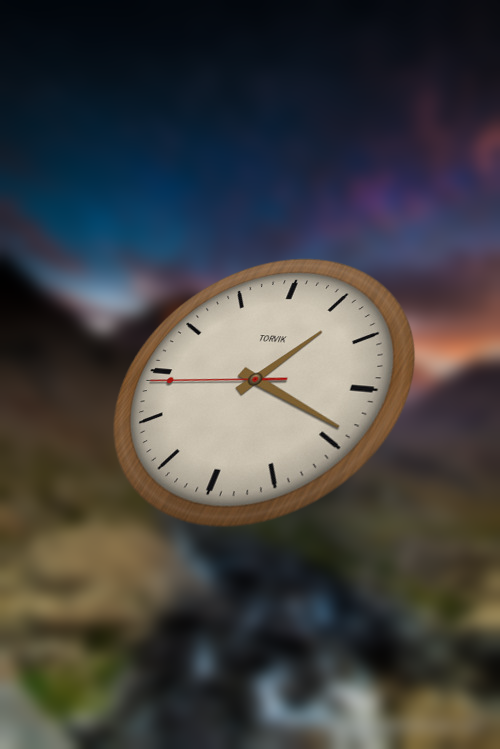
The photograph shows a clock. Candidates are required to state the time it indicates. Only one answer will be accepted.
1:18:44
